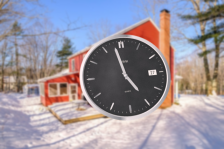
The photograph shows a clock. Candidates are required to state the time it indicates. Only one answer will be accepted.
4:58
